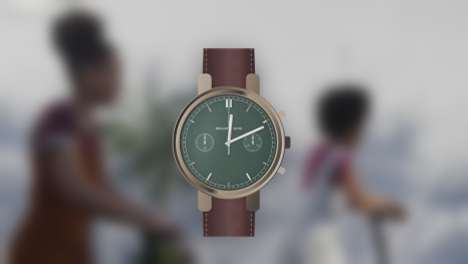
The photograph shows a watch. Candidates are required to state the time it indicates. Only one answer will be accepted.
12:11
